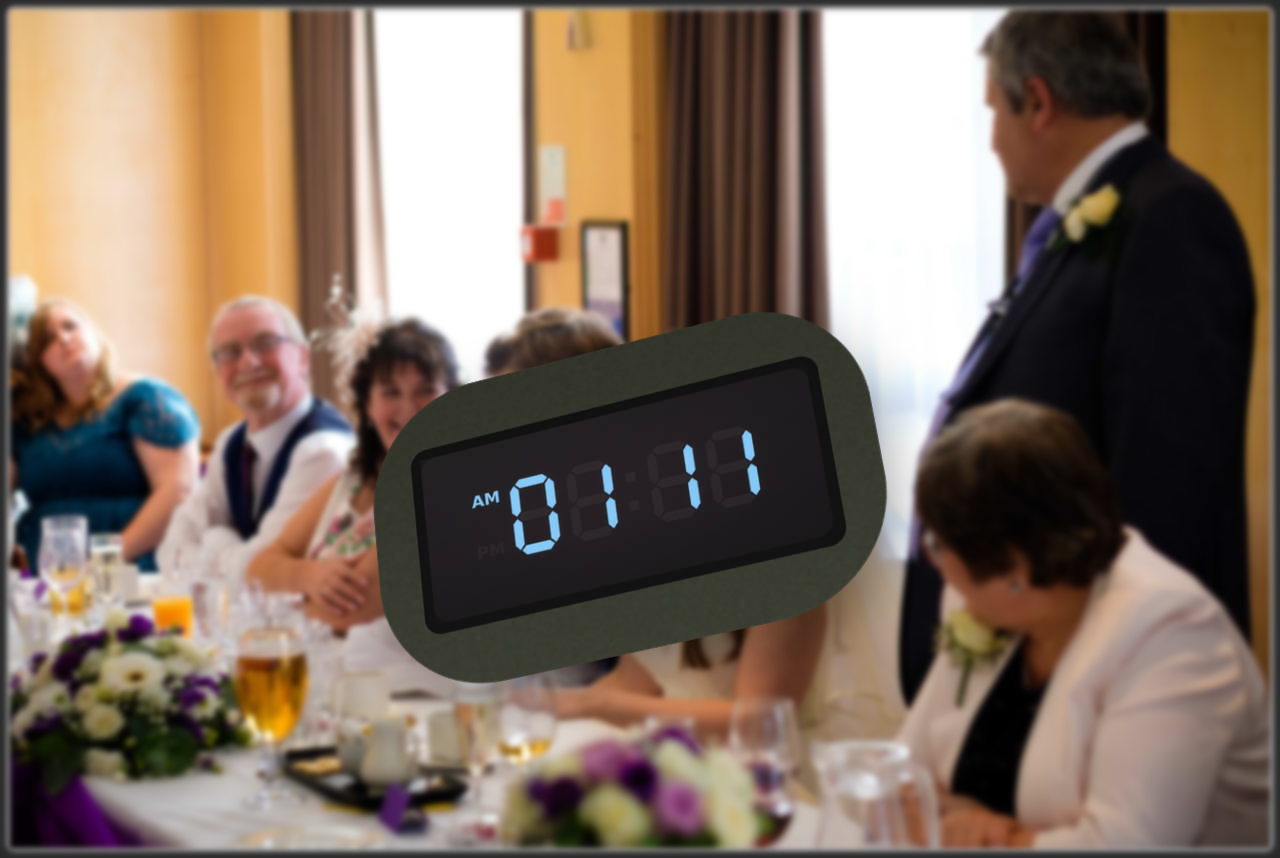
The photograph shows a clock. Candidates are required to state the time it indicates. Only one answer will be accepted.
1:11
